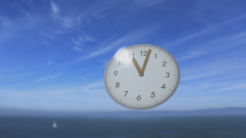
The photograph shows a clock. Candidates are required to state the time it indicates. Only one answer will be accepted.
11:02
